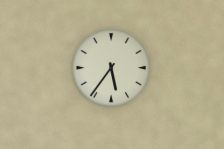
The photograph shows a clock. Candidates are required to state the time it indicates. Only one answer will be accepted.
5:36
